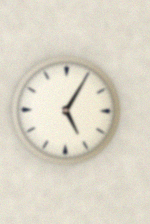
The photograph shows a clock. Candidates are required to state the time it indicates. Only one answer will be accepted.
5:05
